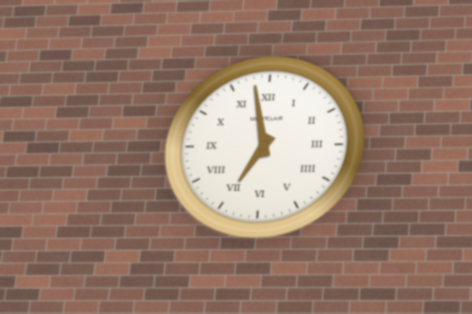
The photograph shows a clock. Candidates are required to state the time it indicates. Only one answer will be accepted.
6:58
